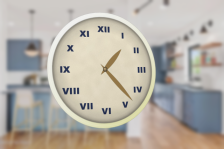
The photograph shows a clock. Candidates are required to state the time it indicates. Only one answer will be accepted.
1:23
